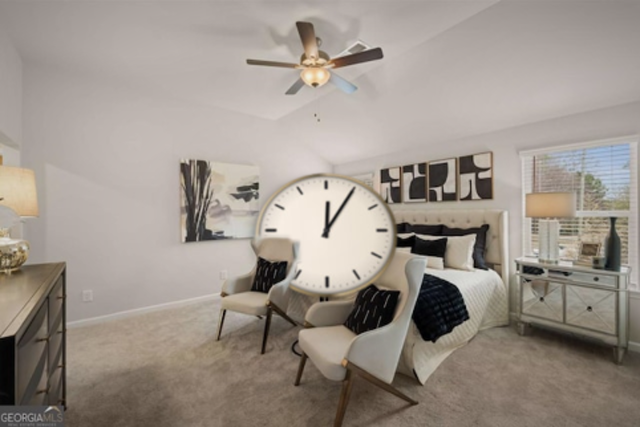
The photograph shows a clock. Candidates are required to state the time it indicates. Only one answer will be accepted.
12:05
